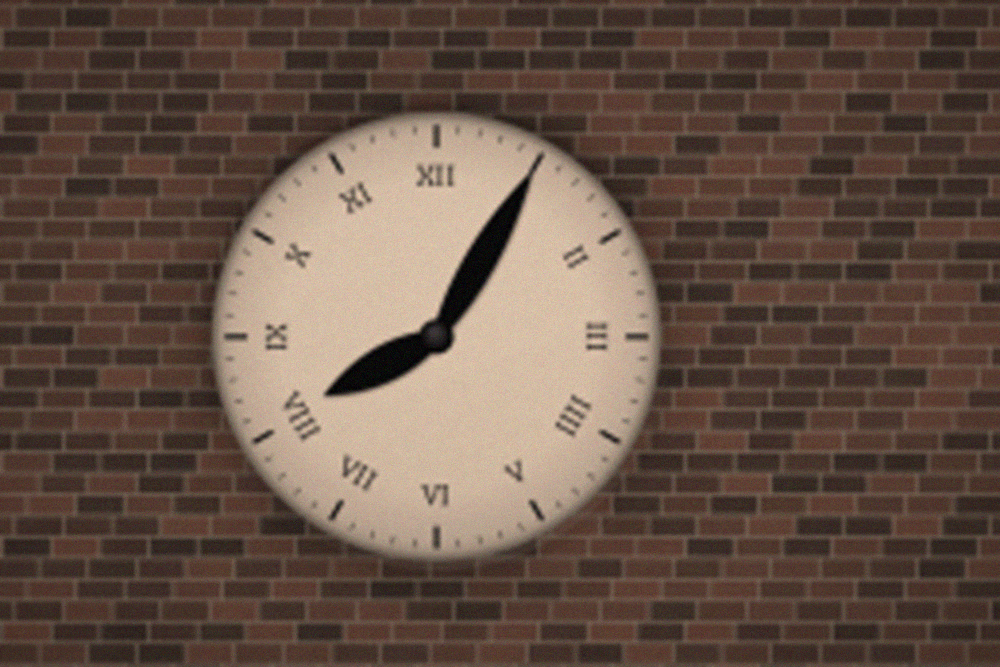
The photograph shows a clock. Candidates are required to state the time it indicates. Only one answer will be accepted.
8:05
